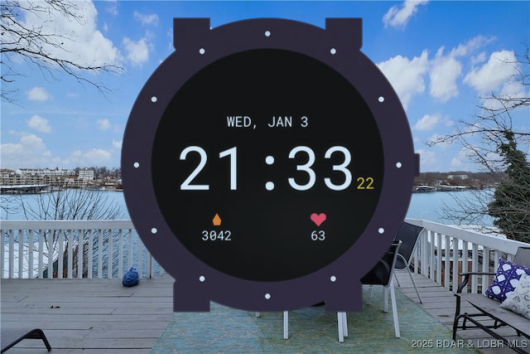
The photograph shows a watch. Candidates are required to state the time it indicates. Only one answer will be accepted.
21:33:22
